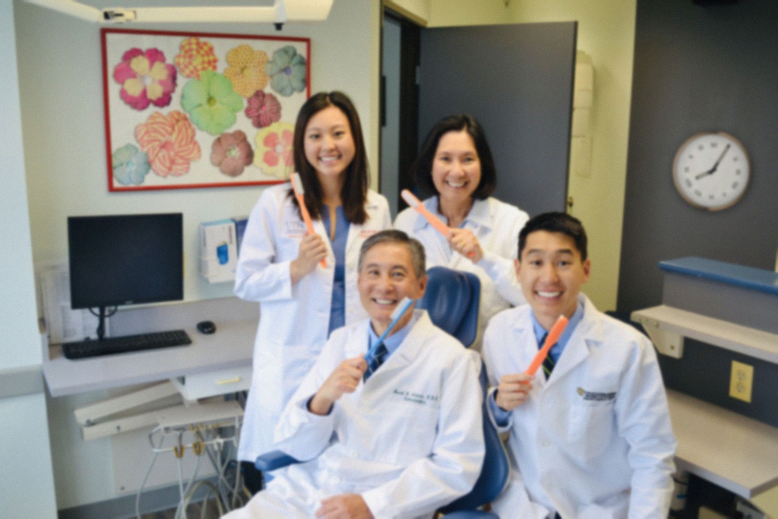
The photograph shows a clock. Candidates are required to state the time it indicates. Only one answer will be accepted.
8:05
